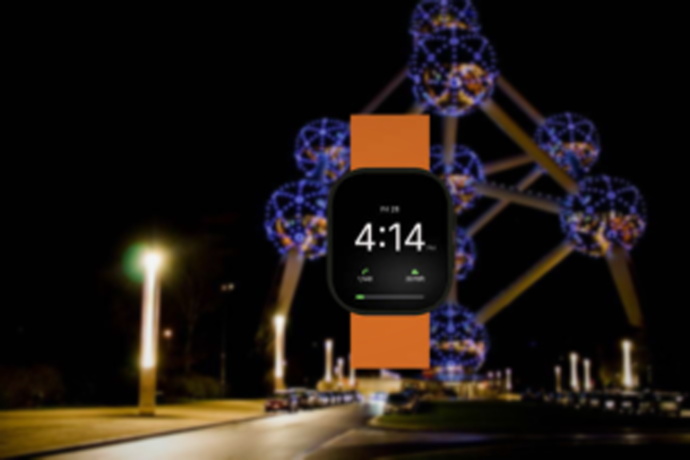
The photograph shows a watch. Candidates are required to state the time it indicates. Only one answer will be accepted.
4:14
